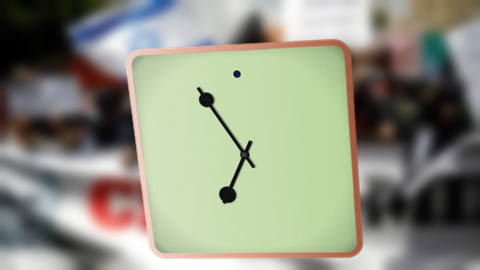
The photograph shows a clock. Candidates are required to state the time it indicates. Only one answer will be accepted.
6:55
